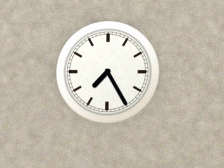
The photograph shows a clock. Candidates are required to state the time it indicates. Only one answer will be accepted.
7:25
